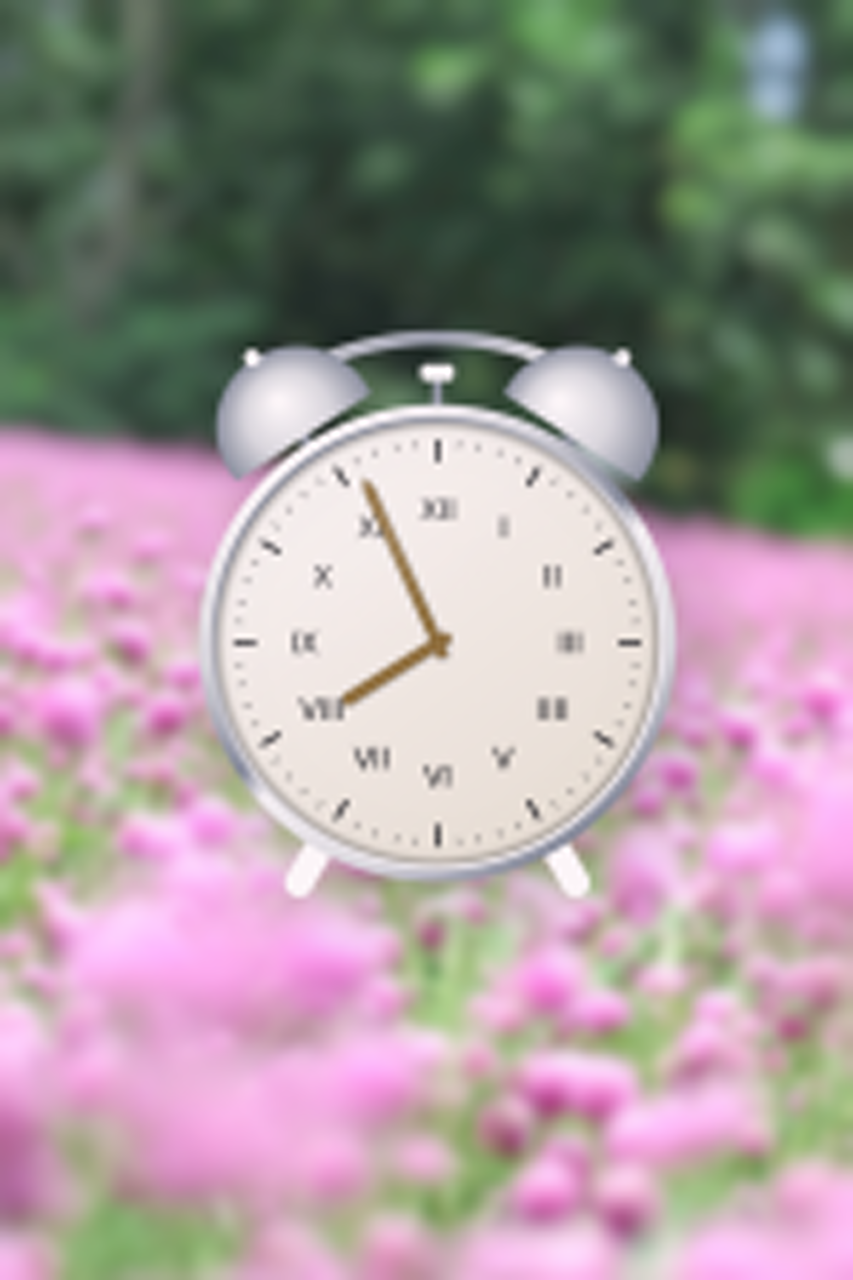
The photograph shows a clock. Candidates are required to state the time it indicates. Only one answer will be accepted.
7:56
